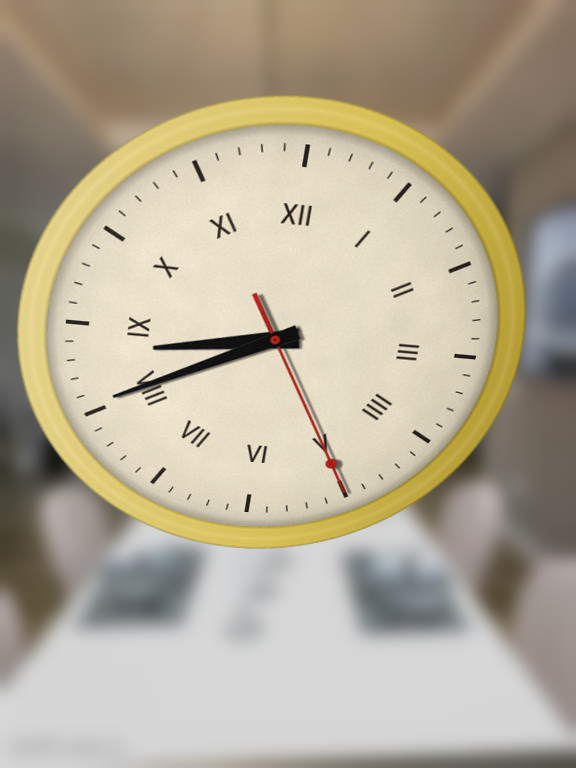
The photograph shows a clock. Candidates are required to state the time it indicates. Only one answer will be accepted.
8:40:25
